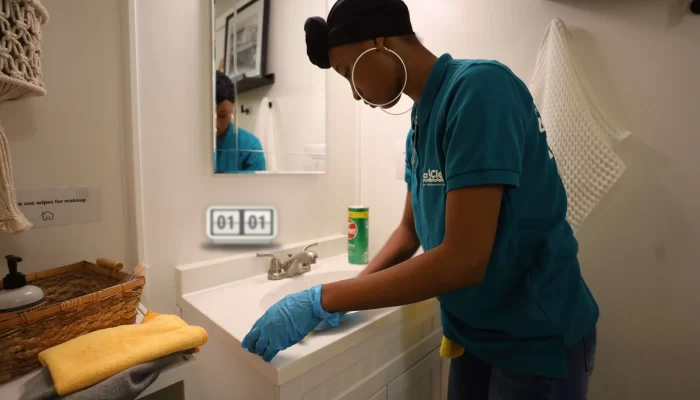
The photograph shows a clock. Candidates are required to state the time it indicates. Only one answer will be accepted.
1:01
